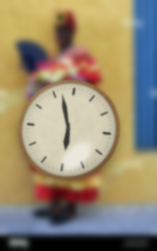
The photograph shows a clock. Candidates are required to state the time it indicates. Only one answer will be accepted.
5:57
